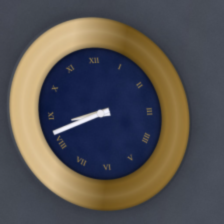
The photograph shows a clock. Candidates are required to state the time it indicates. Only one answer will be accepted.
8:42
